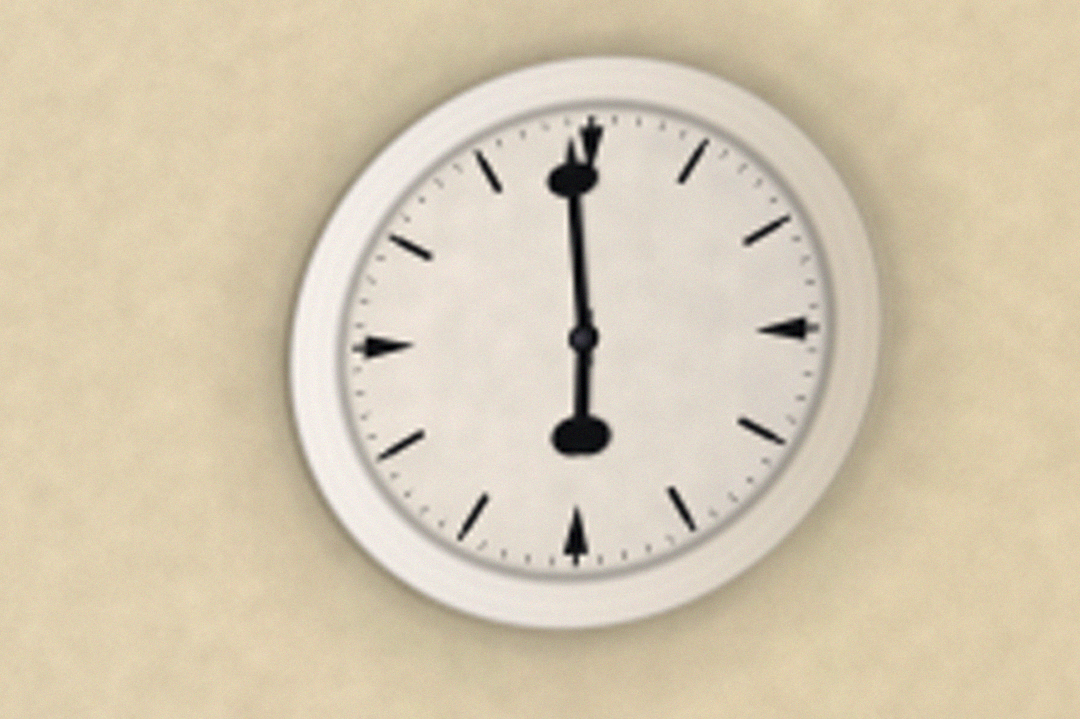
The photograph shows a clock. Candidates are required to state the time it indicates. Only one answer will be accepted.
5:59
